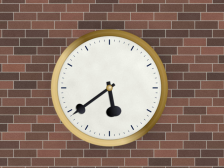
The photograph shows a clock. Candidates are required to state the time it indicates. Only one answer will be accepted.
5:39
